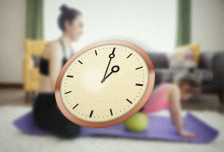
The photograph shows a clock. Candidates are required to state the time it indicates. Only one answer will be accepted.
1:00
